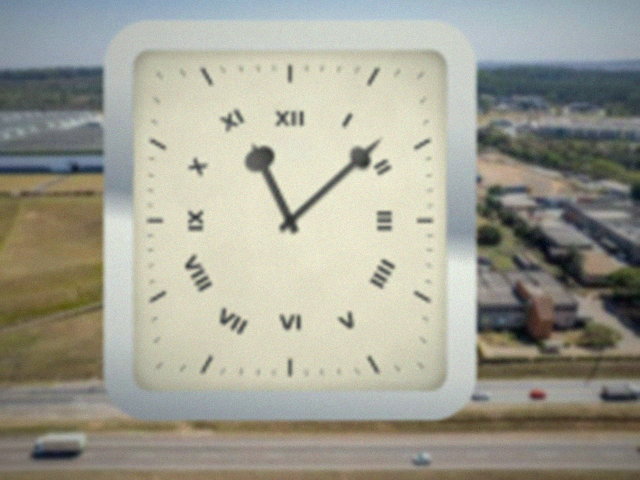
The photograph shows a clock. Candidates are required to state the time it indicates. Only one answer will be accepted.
11:08
